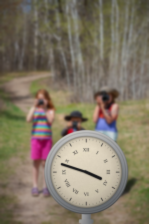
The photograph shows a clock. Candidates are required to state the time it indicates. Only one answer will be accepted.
3:48
